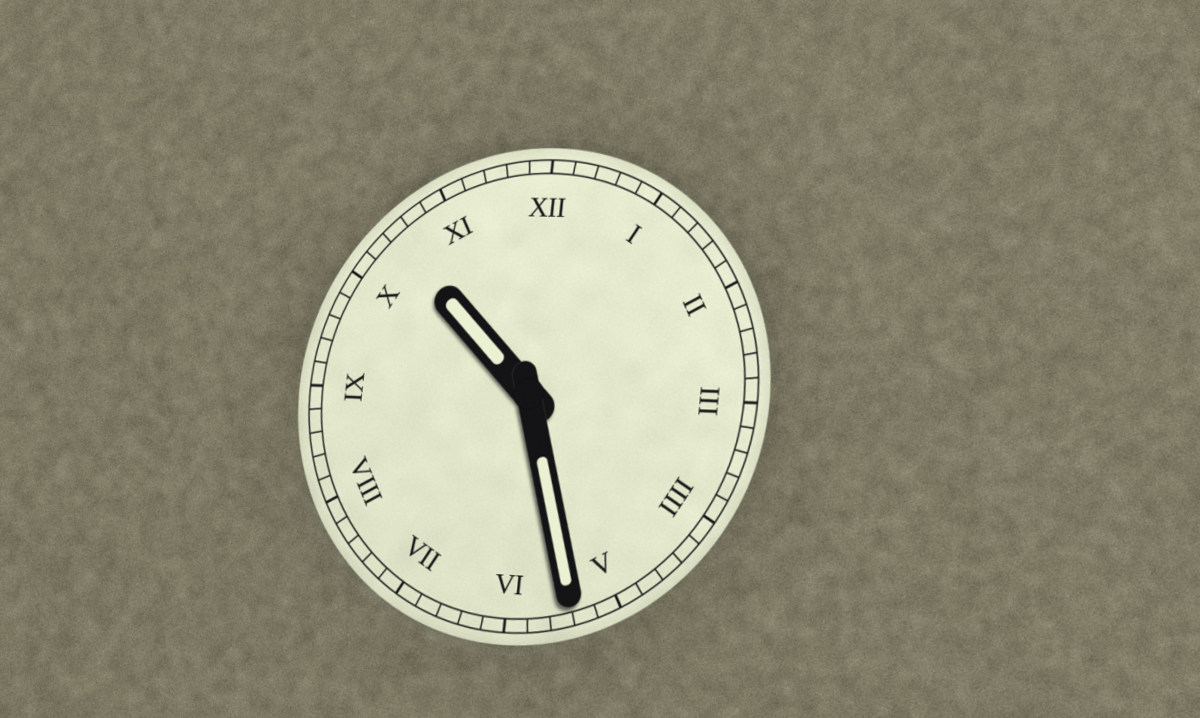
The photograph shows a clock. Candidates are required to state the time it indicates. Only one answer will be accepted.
10:27
